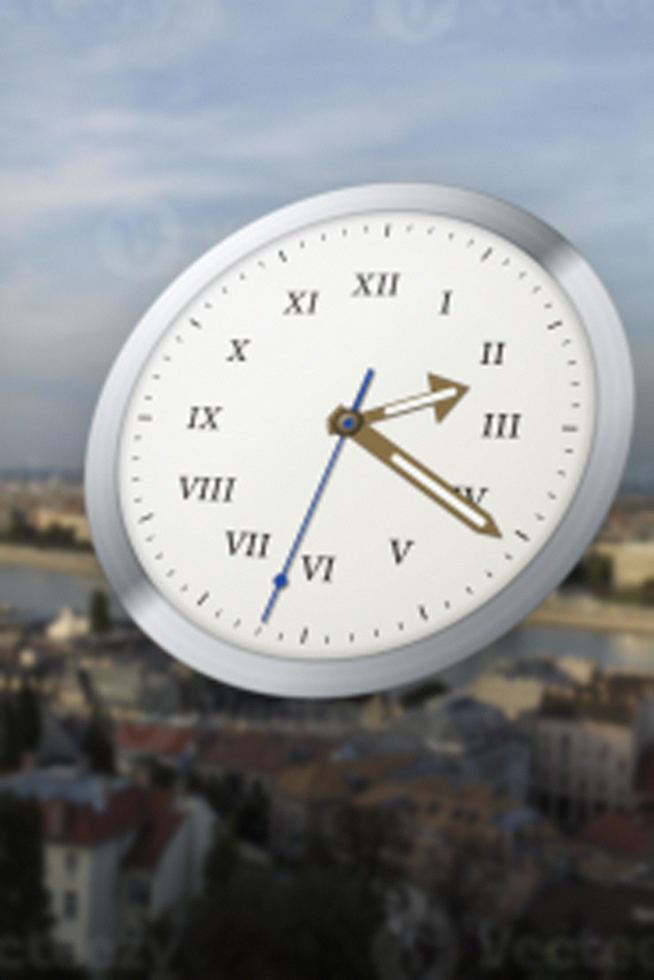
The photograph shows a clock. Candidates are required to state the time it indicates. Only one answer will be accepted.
2:20:32
